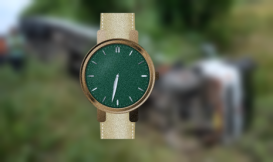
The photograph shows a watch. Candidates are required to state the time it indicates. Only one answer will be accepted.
6:32
